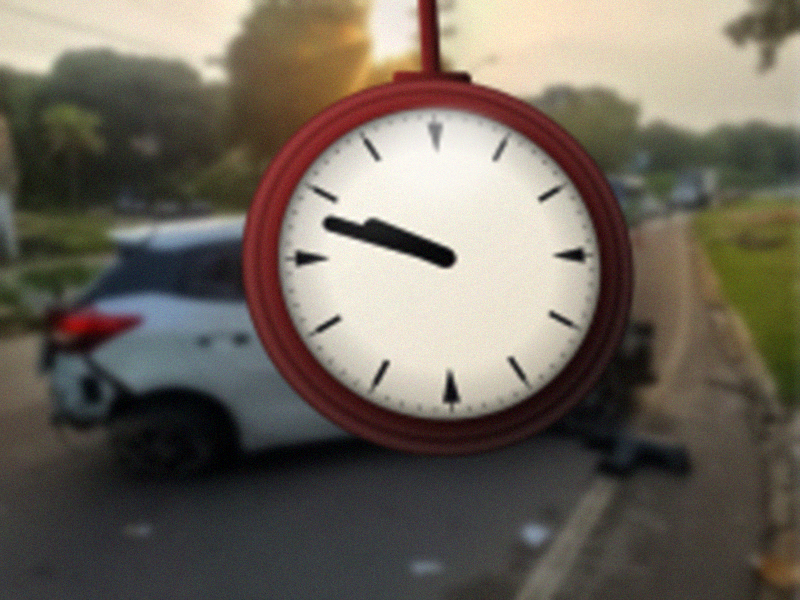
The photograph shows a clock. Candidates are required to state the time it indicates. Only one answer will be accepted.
9:48
